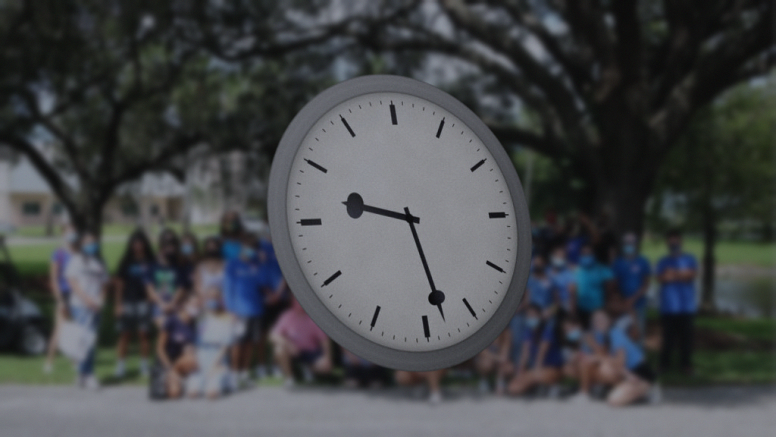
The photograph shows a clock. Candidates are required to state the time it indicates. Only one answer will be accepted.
9:28
